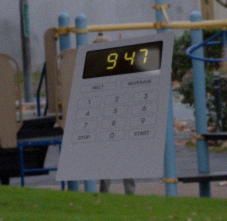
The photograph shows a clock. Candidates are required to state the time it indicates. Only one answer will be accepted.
9:47
